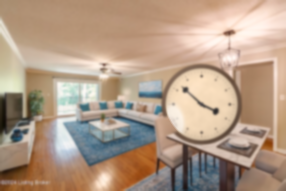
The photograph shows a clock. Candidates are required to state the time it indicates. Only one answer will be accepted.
3:52
